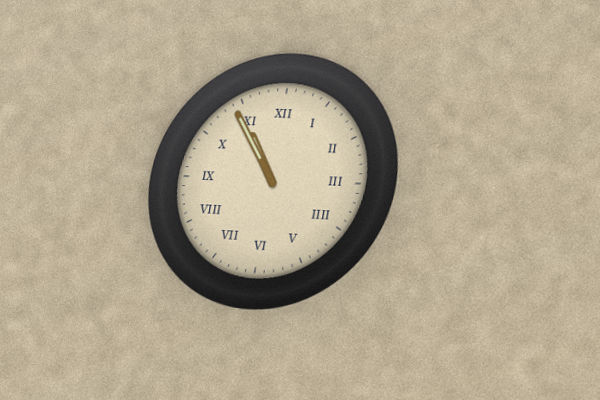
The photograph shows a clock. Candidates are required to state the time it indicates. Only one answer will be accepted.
10:54
